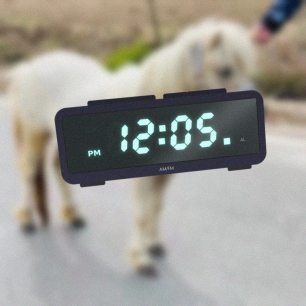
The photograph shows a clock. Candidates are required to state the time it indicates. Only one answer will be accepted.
12:05
